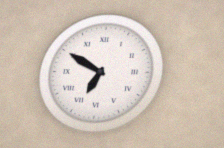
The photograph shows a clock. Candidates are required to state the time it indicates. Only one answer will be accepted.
6:50
